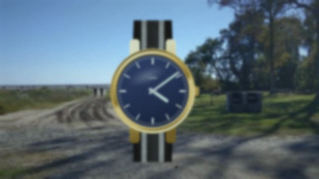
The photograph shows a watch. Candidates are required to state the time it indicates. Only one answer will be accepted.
4:09
